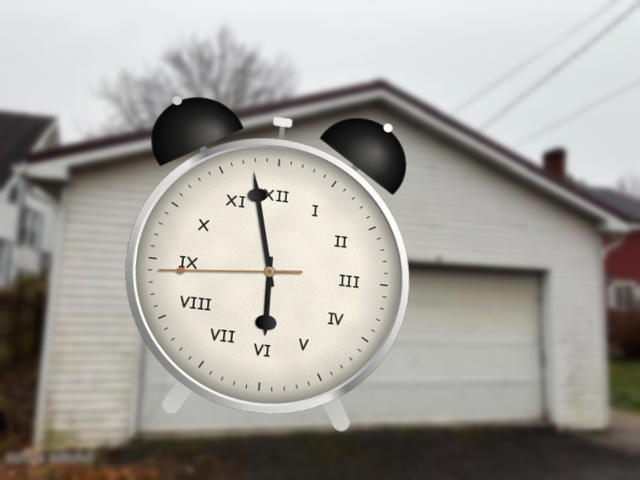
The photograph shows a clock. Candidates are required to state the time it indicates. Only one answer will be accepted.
5:57:44
